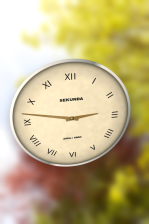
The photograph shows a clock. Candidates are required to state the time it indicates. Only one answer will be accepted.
2:47
